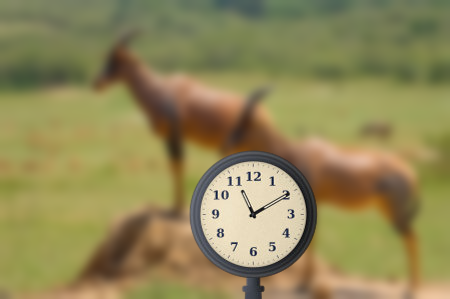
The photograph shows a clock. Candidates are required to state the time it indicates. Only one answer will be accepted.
11:10
